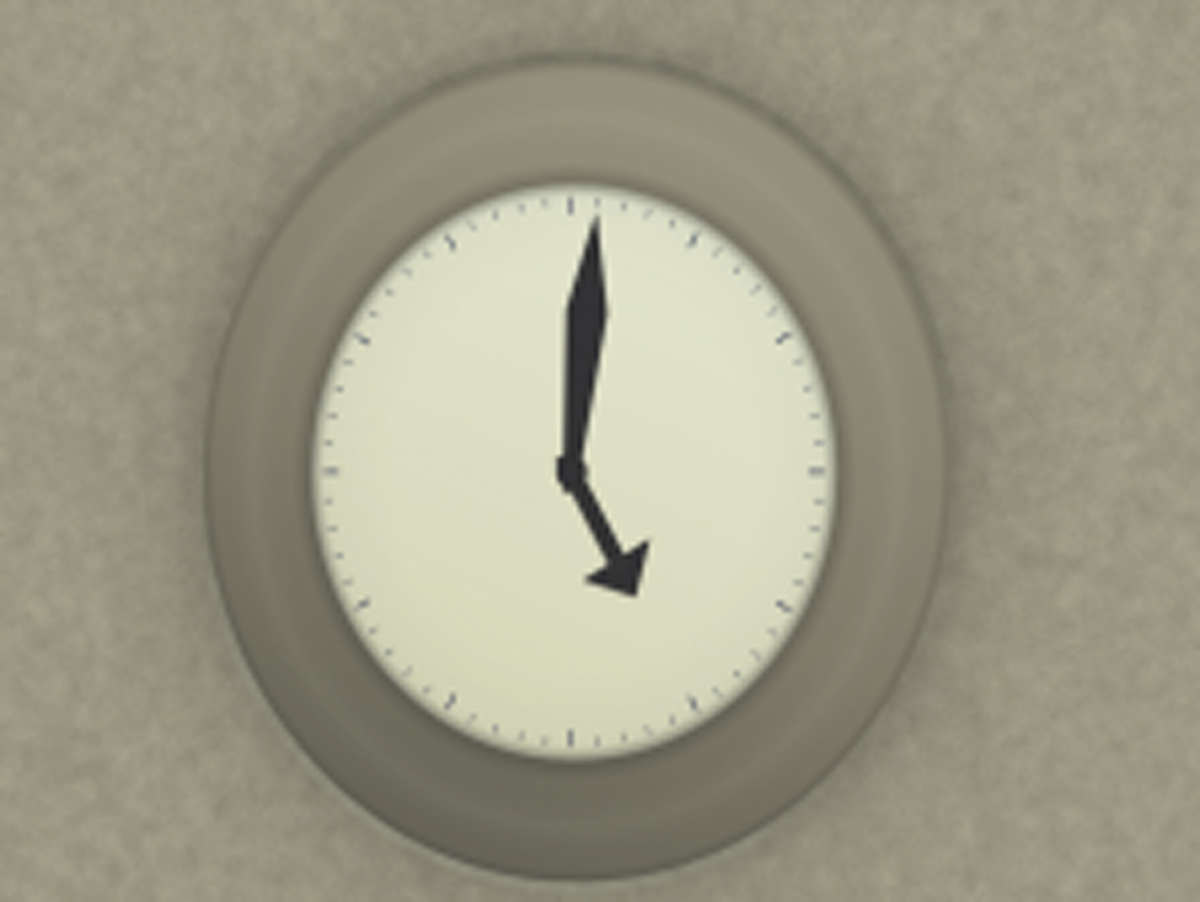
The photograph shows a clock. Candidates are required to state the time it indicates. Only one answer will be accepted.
5:01
